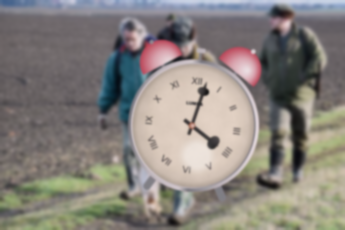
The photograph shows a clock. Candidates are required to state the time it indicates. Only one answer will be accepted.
4:02
